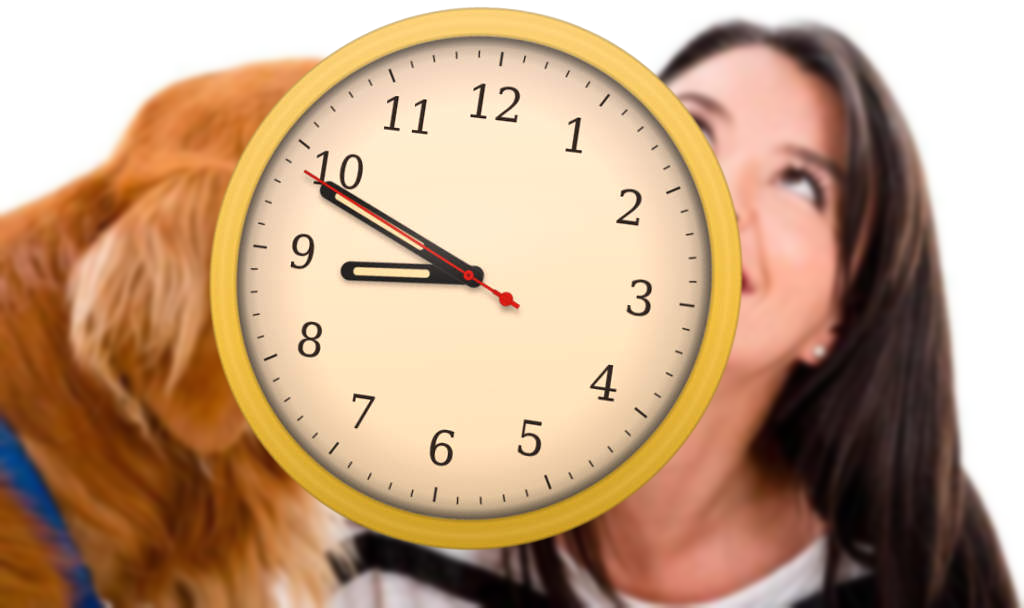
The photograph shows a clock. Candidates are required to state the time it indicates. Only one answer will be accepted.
8:48:49
